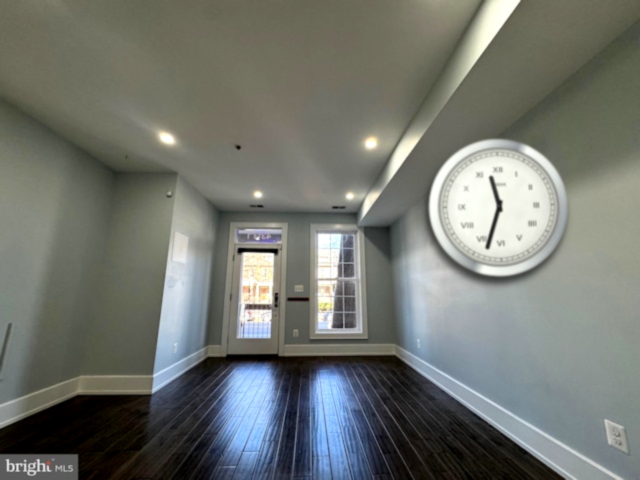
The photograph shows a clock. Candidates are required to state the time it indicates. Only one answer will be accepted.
11:33
